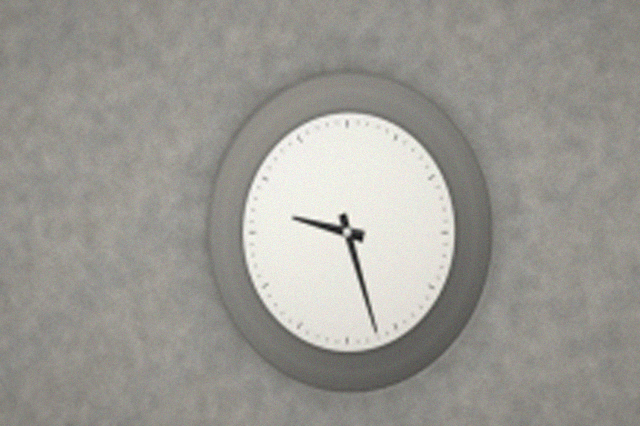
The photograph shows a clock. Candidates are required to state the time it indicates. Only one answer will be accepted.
9:27
